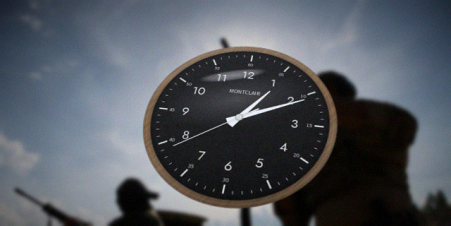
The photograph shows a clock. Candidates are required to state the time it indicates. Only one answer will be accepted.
1:10:39
